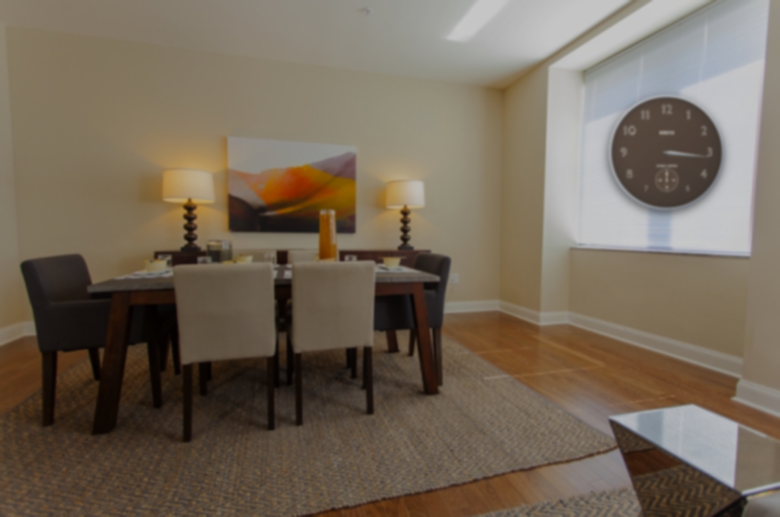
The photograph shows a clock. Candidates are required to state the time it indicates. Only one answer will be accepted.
3:16
